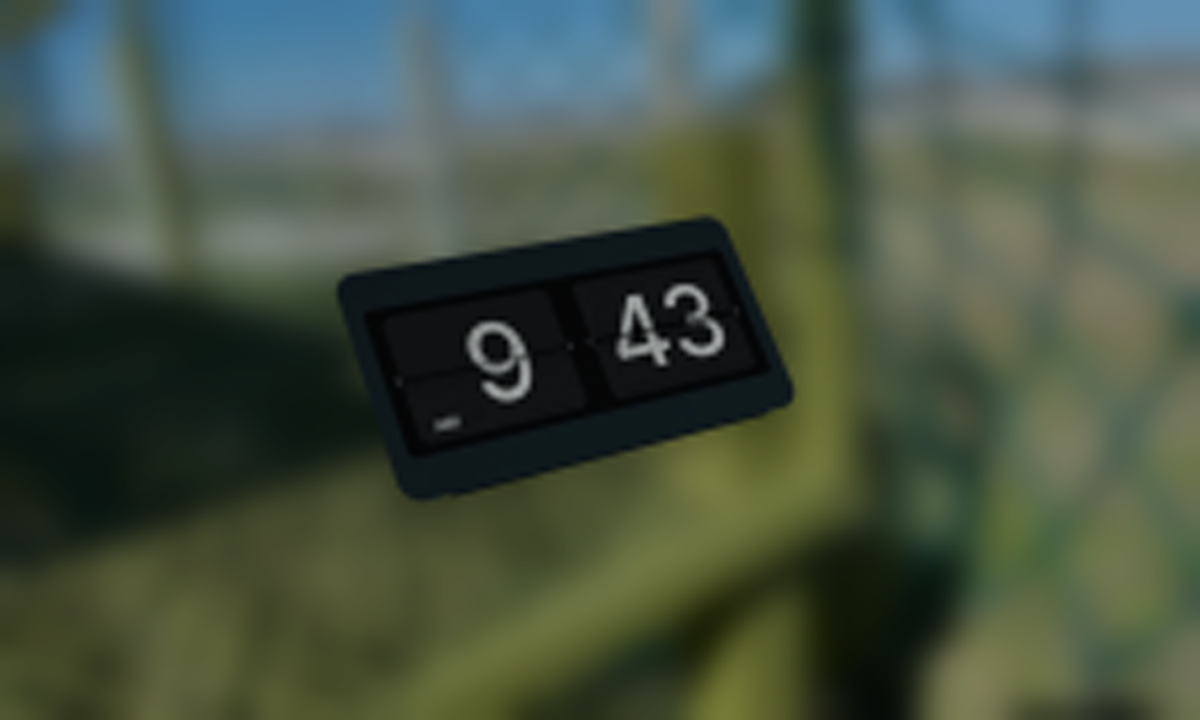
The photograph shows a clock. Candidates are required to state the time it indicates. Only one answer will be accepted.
9:43
